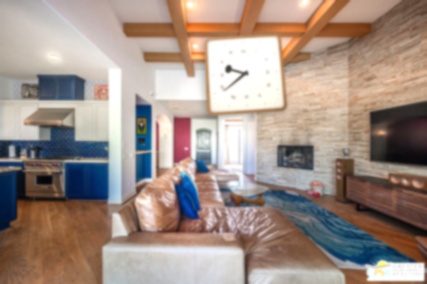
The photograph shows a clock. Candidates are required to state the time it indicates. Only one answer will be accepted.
9:39
